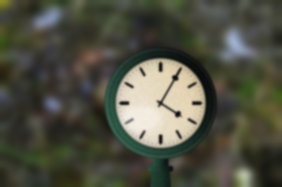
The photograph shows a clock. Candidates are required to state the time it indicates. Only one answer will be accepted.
4:05
